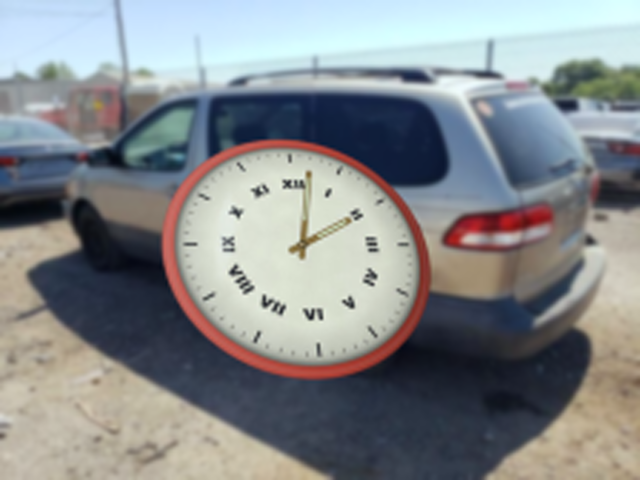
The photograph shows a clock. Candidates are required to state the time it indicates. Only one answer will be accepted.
2:02
